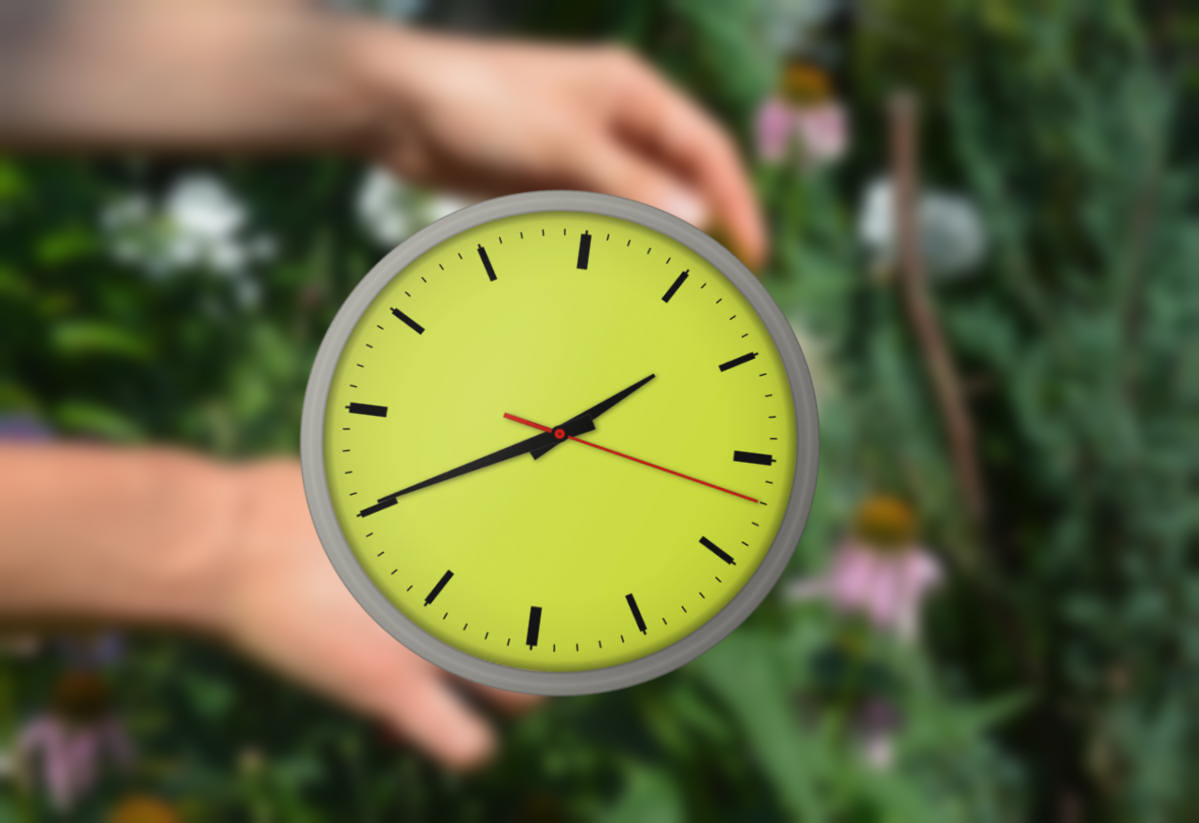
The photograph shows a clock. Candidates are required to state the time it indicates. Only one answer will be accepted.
1:40:17
